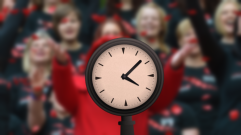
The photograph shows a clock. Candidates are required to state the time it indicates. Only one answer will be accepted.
4:08
